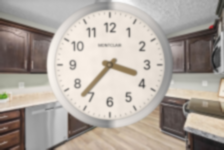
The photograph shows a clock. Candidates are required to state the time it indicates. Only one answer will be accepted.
3:37
